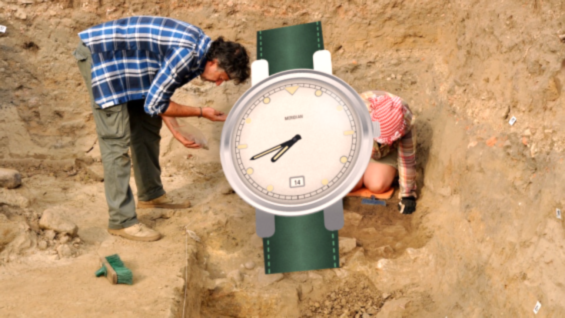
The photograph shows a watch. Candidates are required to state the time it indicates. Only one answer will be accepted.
7:42
